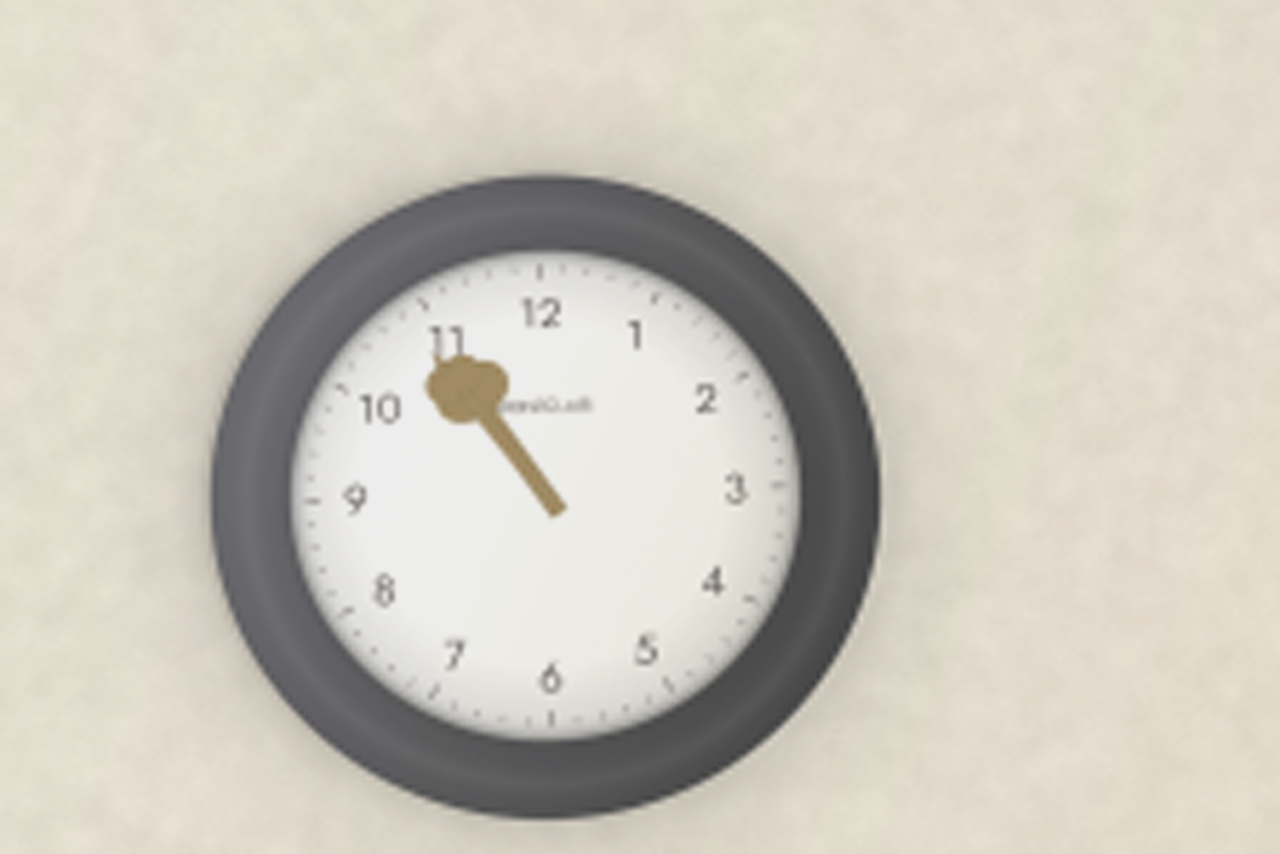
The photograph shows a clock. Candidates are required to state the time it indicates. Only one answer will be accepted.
10:54
